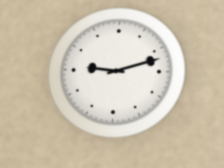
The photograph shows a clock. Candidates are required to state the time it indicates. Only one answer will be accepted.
9:12
